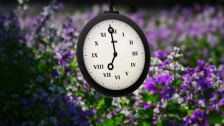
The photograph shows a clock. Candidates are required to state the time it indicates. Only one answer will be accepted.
6:59
